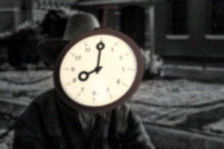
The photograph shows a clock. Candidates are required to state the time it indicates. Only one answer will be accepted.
8:00
